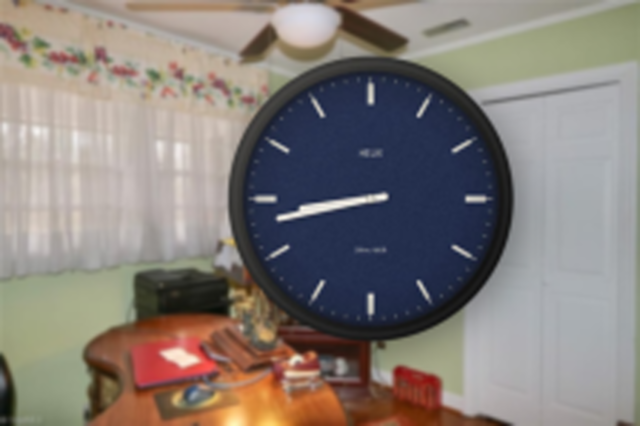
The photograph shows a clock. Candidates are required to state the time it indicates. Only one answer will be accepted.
8:43
